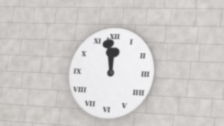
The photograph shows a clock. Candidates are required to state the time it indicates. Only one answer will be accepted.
11:58
